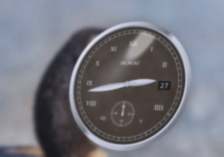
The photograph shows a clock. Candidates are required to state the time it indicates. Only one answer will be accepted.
2:43
